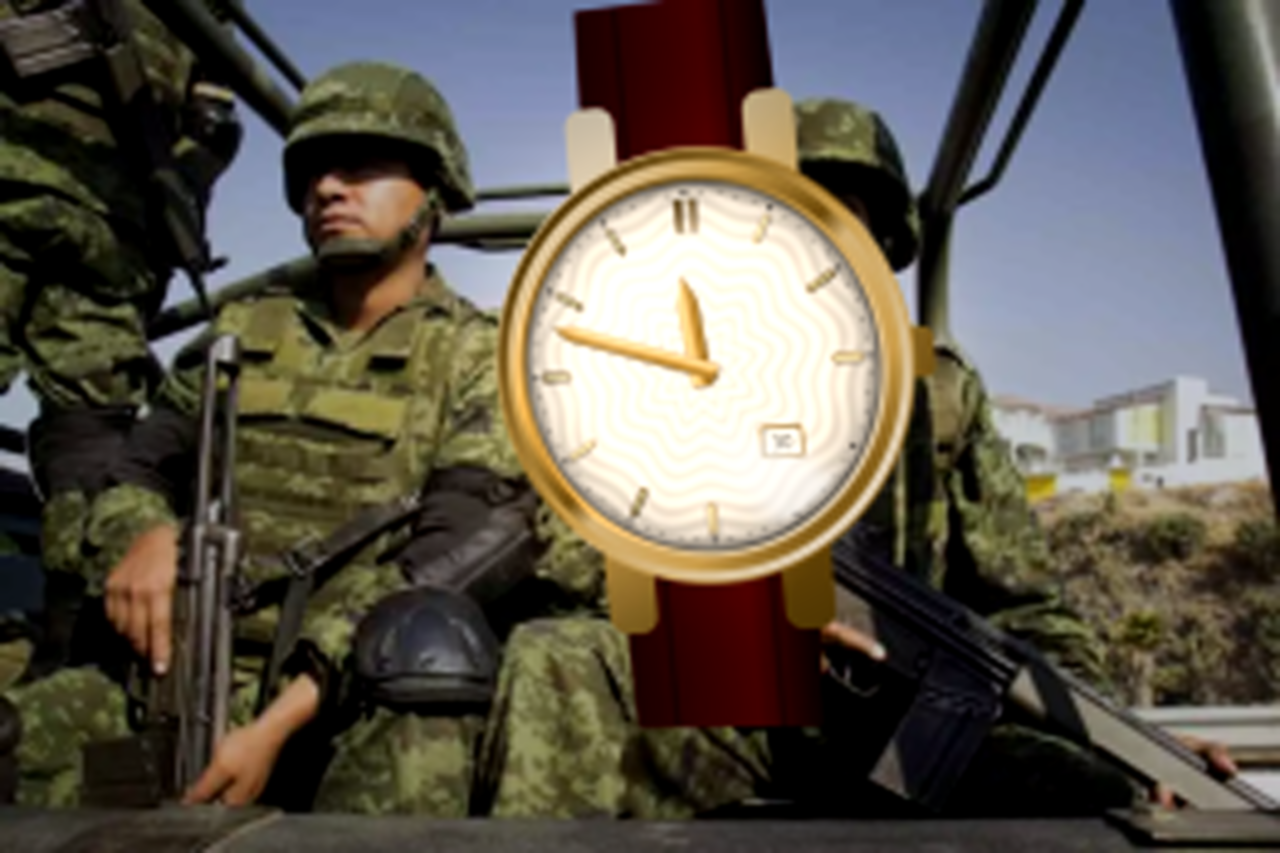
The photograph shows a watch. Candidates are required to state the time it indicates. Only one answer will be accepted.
11:48
